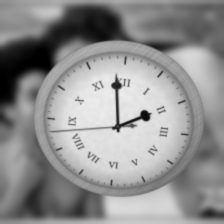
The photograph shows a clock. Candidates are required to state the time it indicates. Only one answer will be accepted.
1:58:43
